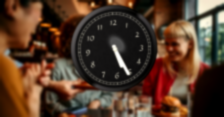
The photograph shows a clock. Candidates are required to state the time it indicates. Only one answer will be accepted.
5:26
